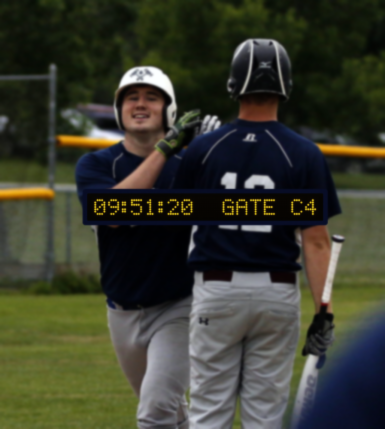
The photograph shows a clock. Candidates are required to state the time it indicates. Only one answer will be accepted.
9:51:20
